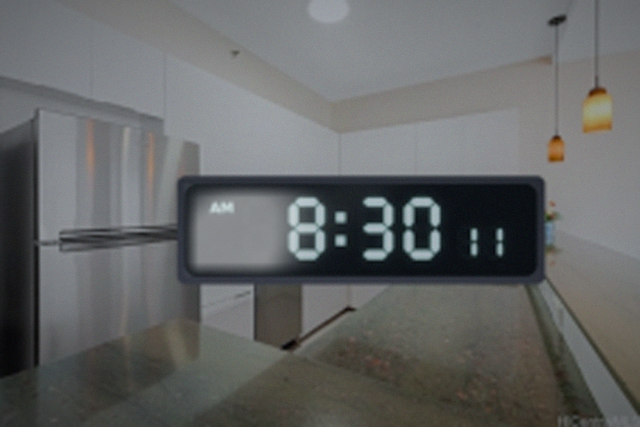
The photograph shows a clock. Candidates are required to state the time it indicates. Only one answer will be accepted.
8:30:11
